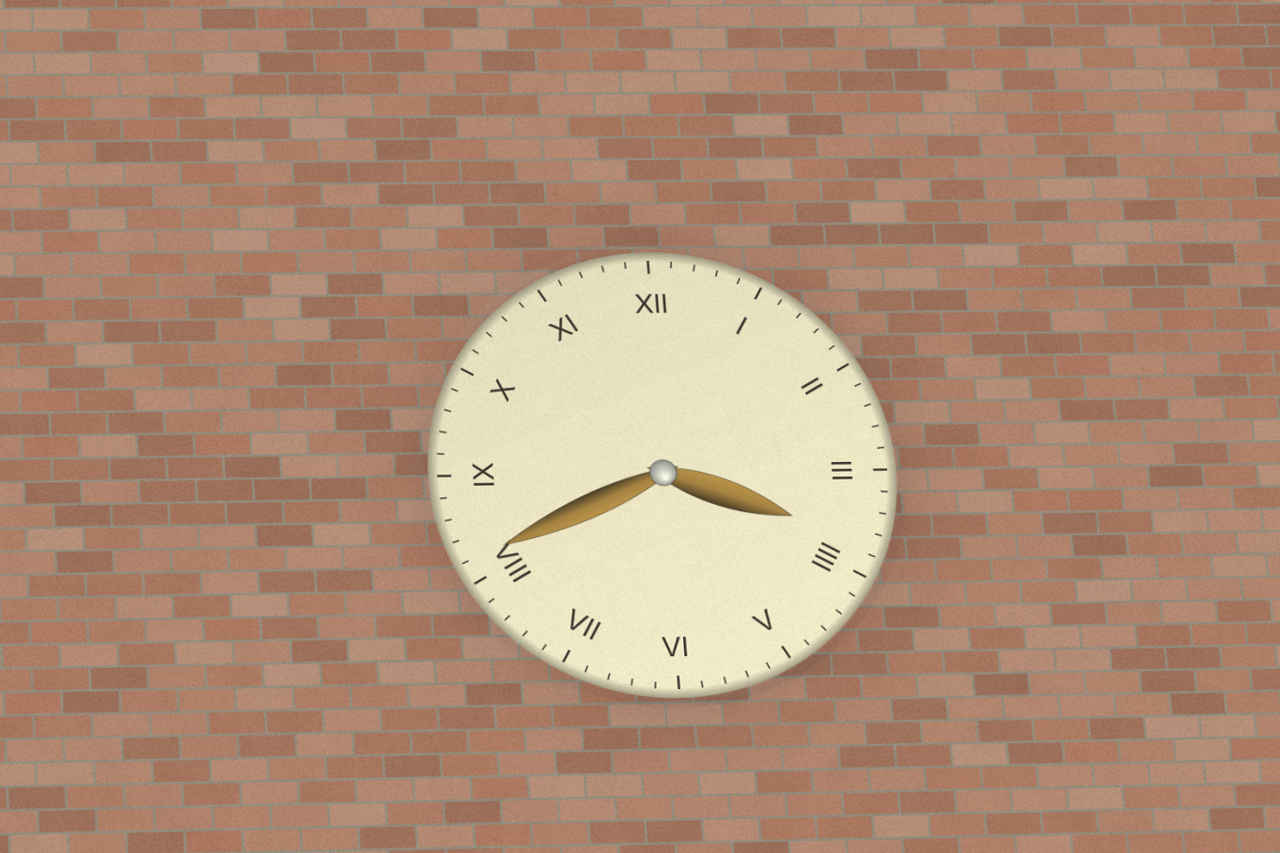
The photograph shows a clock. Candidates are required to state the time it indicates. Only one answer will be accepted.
3:41
